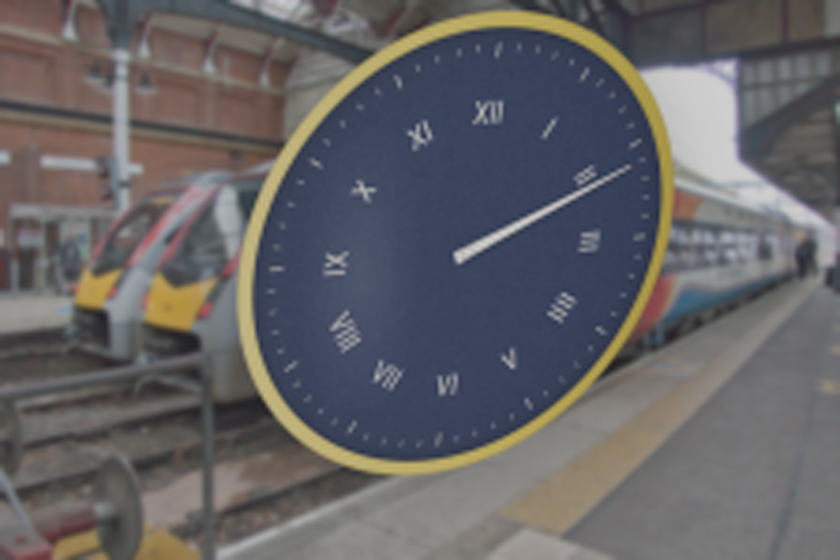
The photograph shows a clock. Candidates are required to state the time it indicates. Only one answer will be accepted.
2:11
